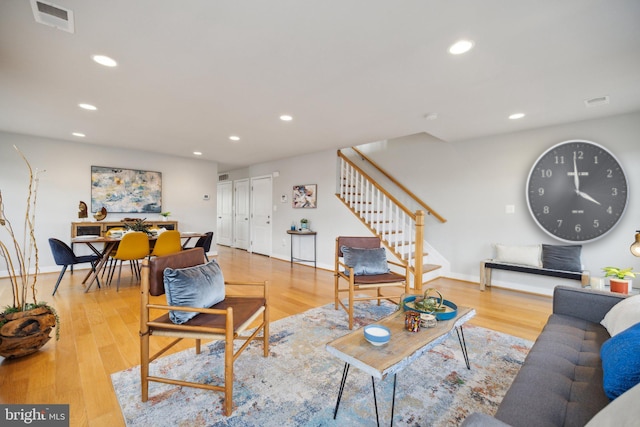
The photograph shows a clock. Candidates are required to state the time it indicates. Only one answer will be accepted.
3:59
